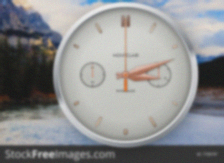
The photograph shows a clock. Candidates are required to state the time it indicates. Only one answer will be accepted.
3:12
